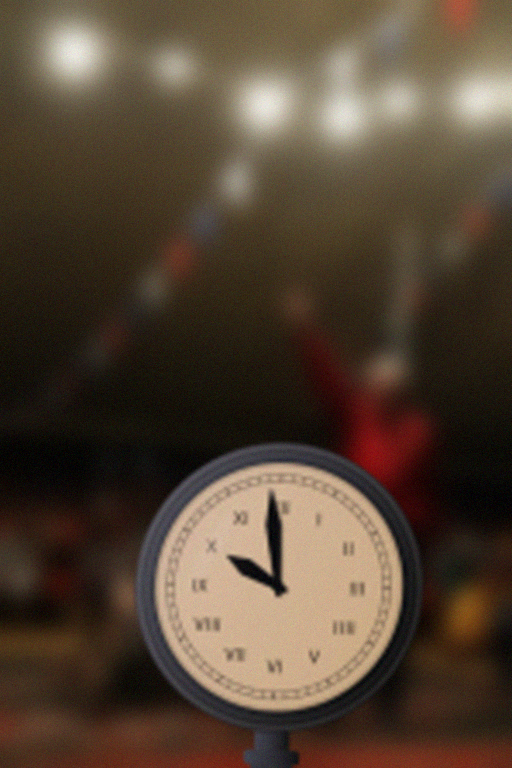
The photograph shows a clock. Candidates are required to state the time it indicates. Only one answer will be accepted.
9:59
